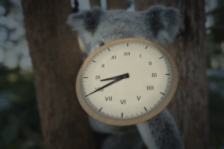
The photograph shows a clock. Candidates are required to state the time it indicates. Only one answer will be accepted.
8:40
